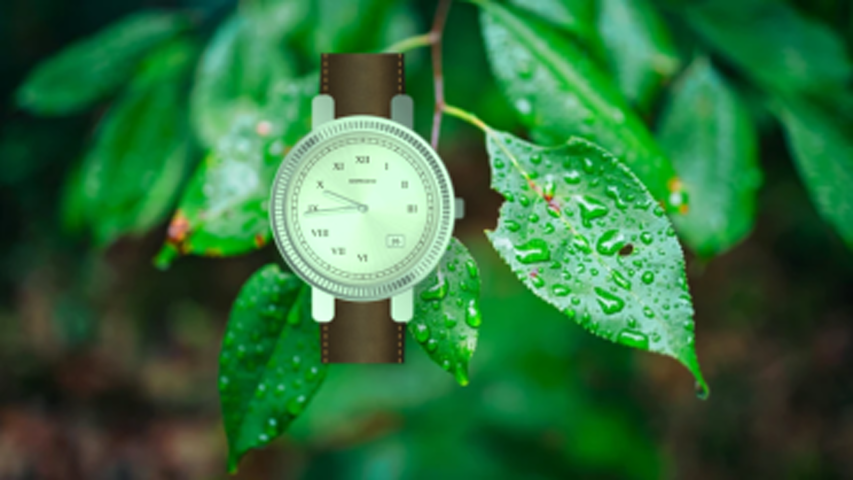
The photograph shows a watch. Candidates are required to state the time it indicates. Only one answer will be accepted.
9:44
